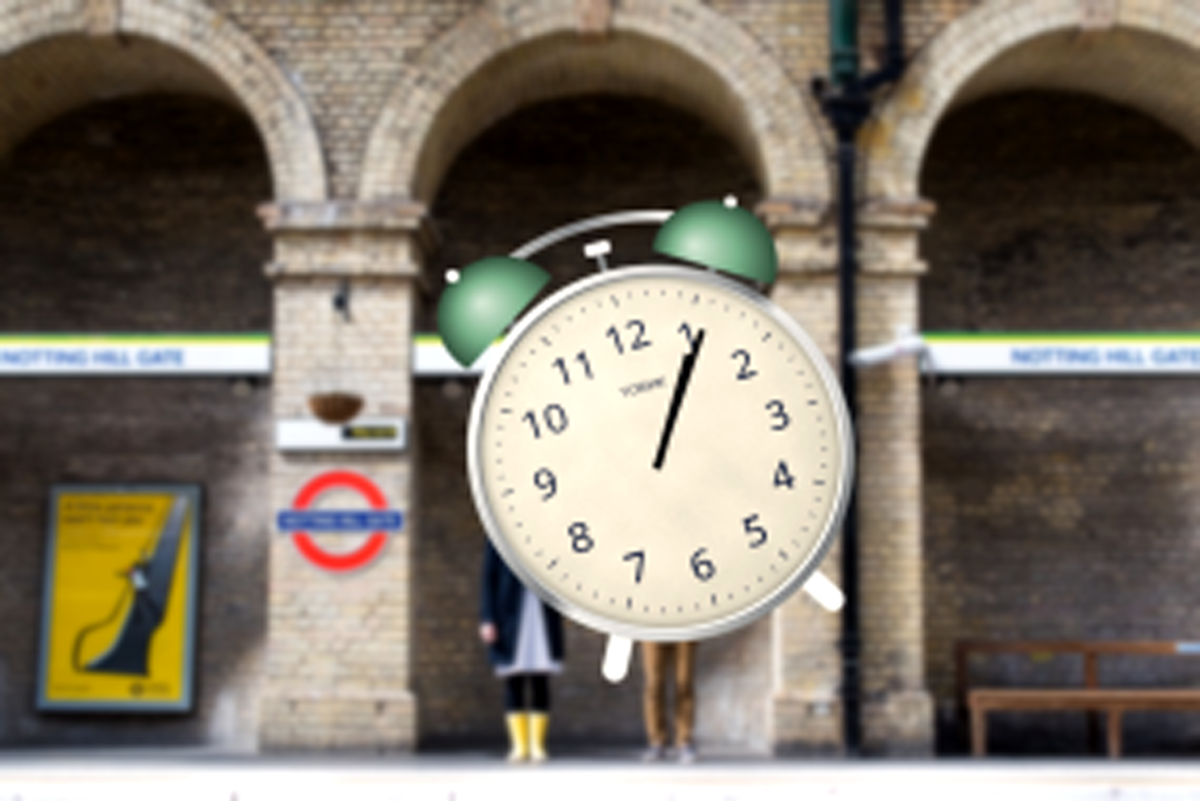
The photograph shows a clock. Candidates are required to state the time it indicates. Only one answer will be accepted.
1:06
